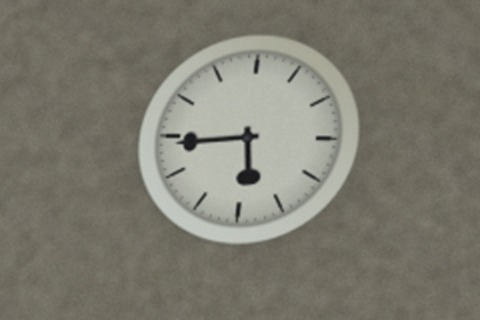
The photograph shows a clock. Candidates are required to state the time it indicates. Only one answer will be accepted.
5:44
